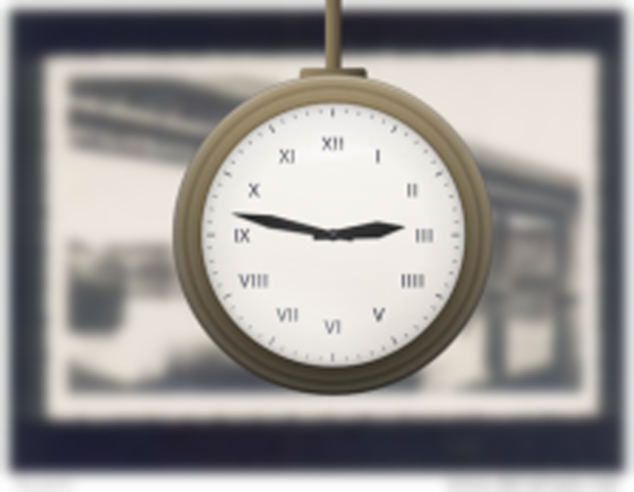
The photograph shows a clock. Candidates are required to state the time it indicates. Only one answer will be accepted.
2:47
